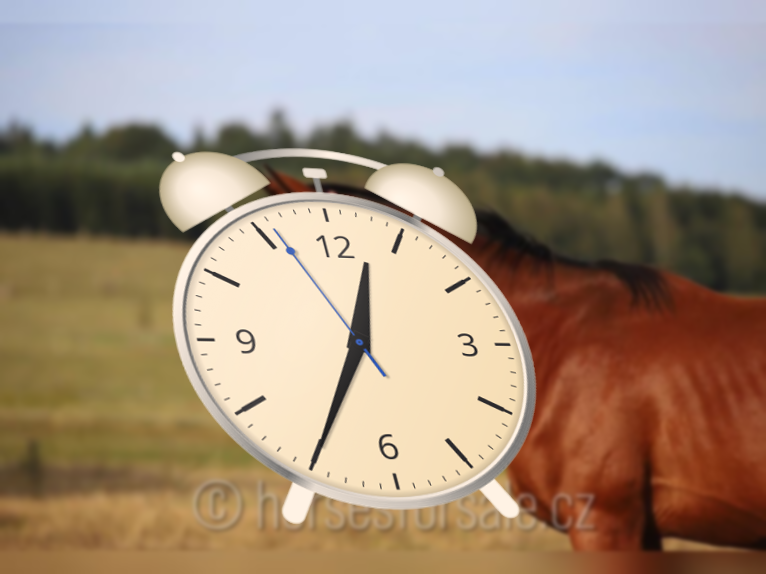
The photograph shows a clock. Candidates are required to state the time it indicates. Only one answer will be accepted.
12:34:56
